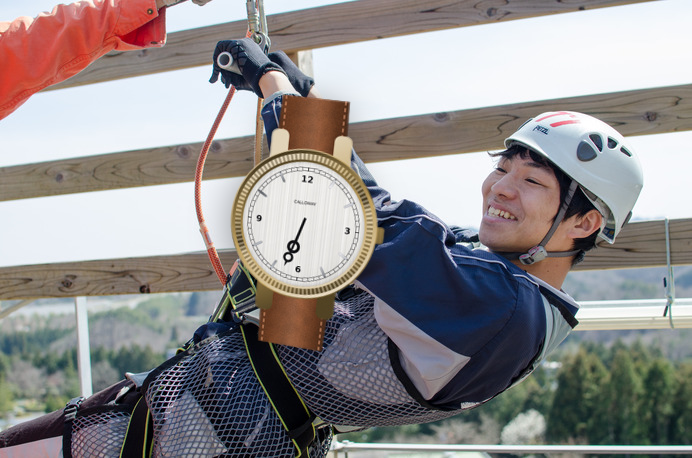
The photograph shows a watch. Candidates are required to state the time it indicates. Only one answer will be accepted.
6:33
